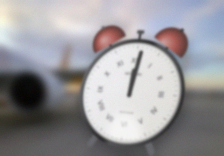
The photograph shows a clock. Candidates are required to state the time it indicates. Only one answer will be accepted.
12:01
